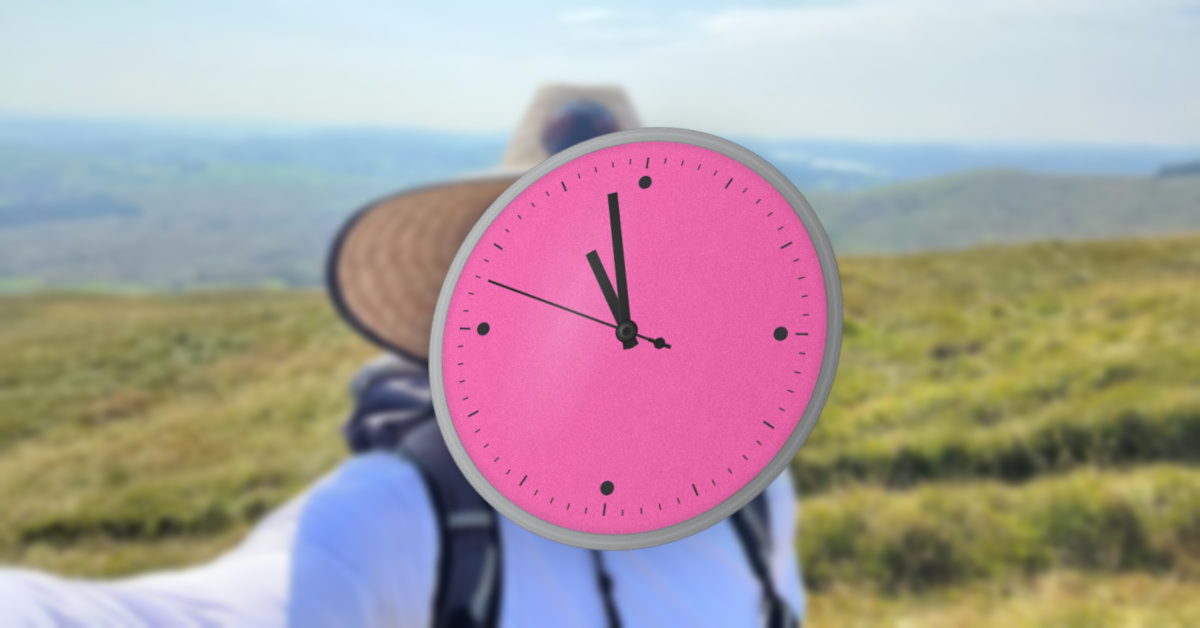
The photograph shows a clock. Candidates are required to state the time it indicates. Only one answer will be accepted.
10:57:48
